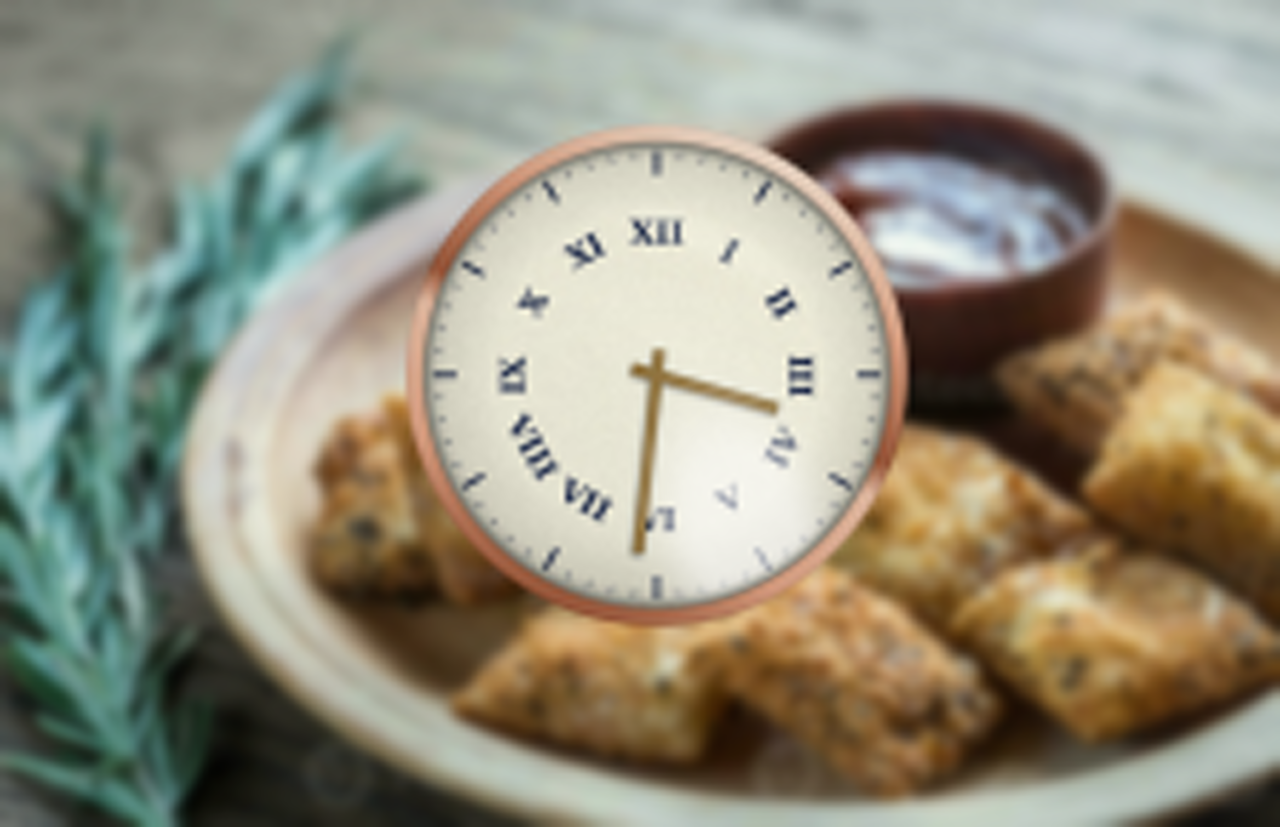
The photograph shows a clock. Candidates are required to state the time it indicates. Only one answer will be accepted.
3:31
